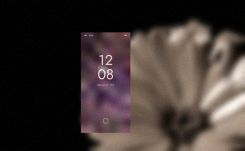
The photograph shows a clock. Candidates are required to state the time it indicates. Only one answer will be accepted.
12:08
